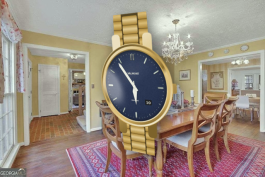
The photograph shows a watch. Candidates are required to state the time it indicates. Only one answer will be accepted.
5:54
